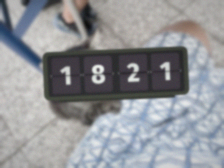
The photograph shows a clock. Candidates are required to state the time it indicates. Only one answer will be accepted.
18:21
